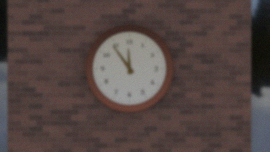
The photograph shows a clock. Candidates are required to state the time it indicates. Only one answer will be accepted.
11:54
